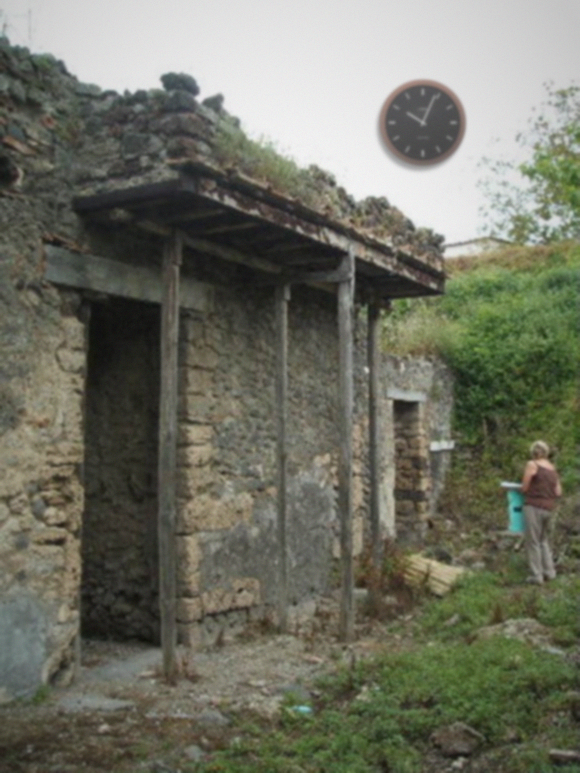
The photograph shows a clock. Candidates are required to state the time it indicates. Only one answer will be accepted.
10:04
